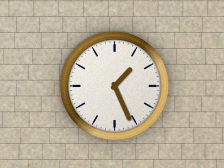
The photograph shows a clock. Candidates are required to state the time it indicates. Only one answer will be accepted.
1:26
